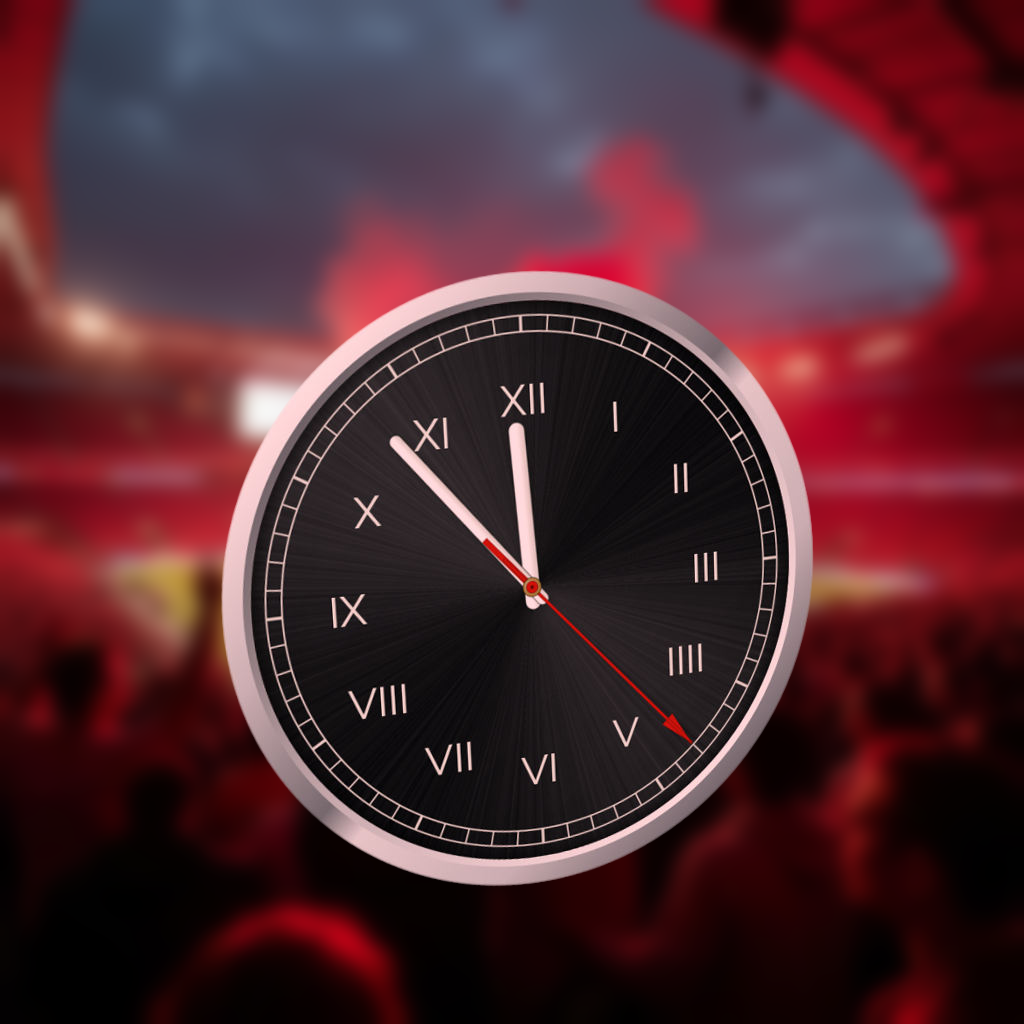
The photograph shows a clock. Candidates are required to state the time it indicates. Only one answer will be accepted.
11:53:23
